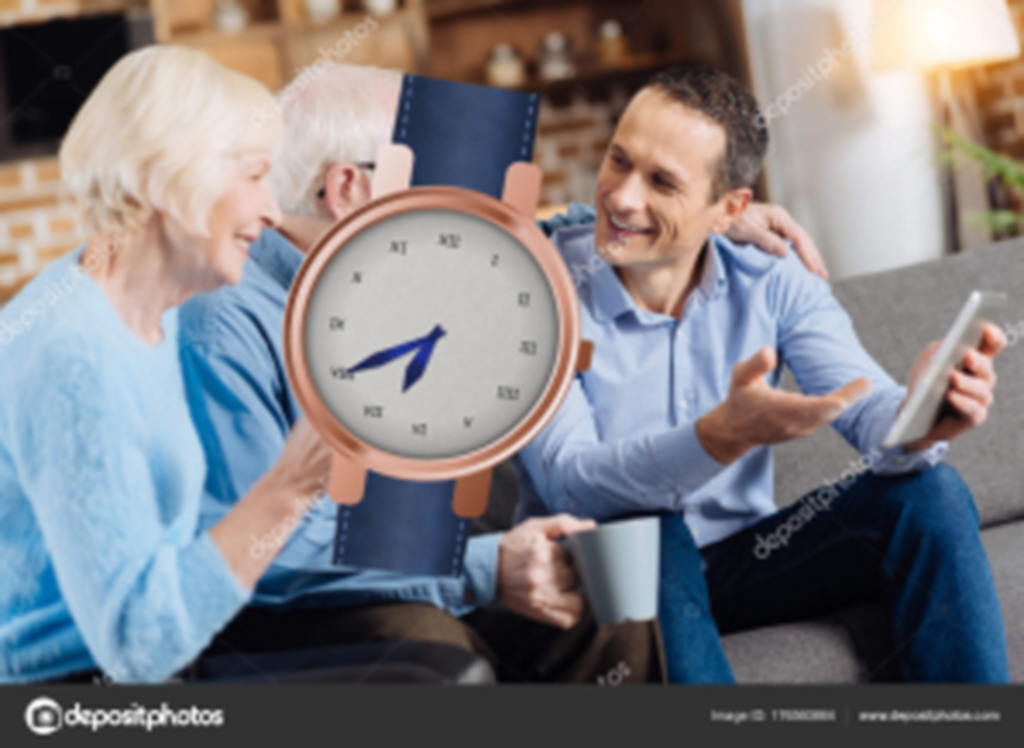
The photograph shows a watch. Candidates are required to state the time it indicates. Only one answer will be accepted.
6:40
